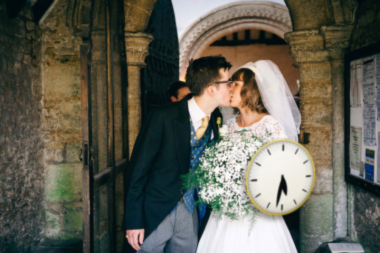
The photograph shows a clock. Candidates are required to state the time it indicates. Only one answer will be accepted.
5:32
